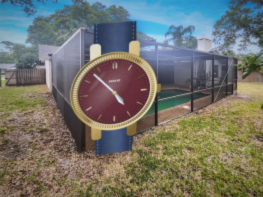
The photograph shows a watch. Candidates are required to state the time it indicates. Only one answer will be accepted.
4:53
